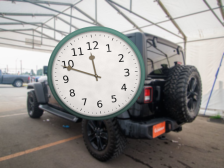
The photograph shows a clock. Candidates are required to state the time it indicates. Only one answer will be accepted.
11:49
